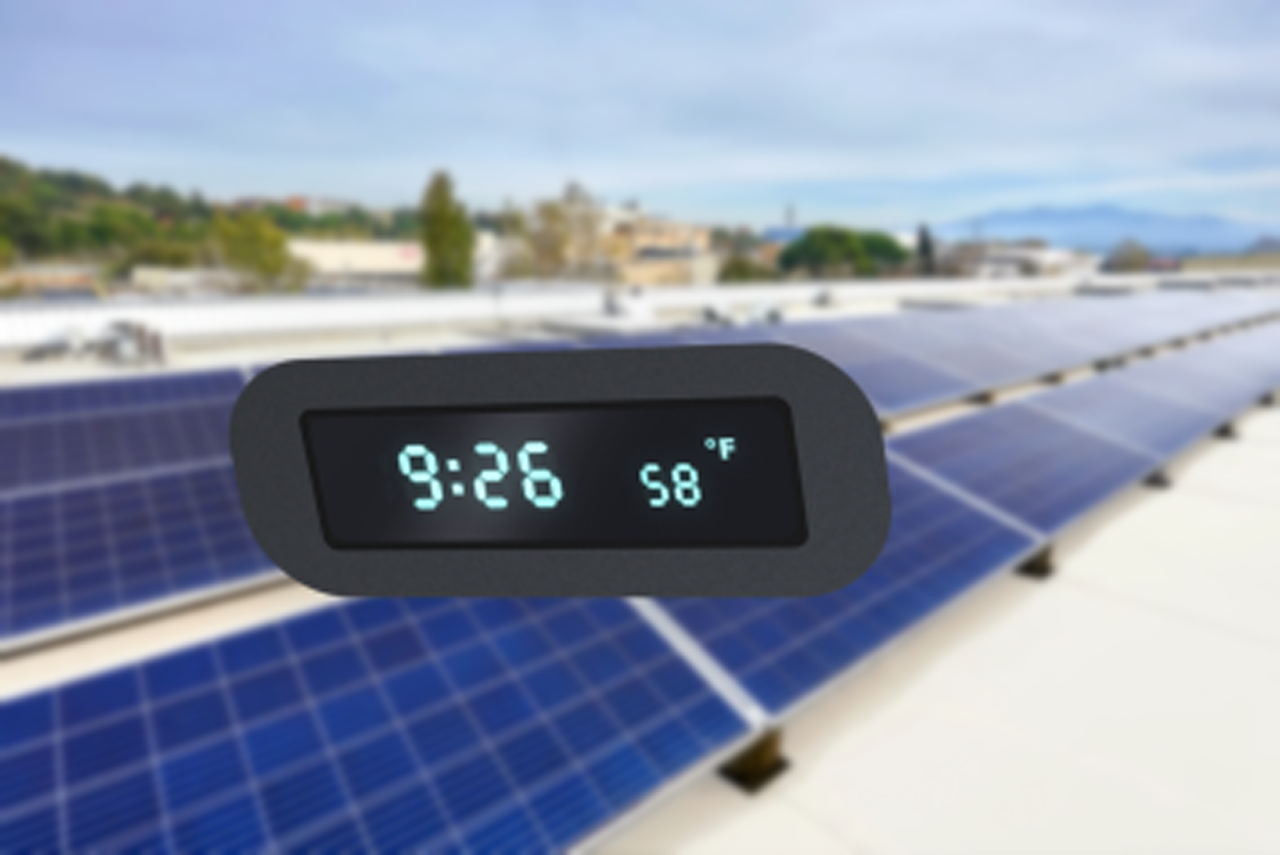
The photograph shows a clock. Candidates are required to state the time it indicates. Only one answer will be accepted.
9:26
